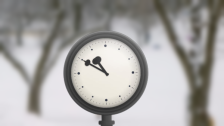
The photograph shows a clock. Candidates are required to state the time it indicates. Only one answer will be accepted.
10:50
